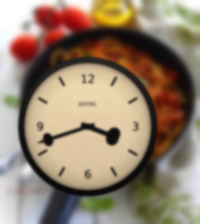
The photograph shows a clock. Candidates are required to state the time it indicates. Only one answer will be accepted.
3:42
